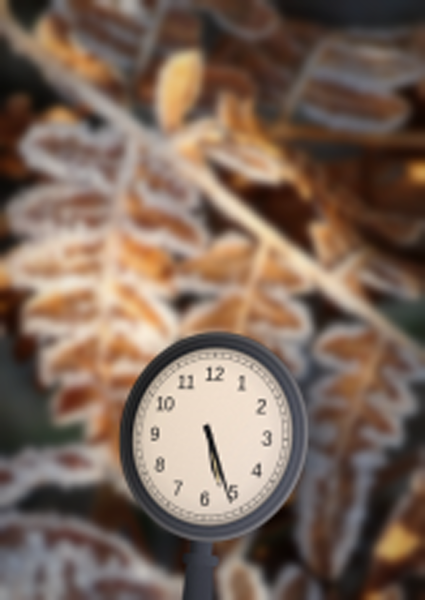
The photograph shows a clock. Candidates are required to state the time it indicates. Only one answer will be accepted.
5:26
